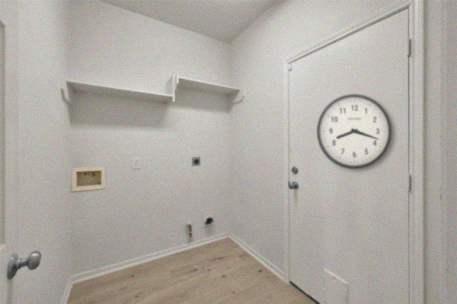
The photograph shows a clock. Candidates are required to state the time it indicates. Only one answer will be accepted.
8:18
